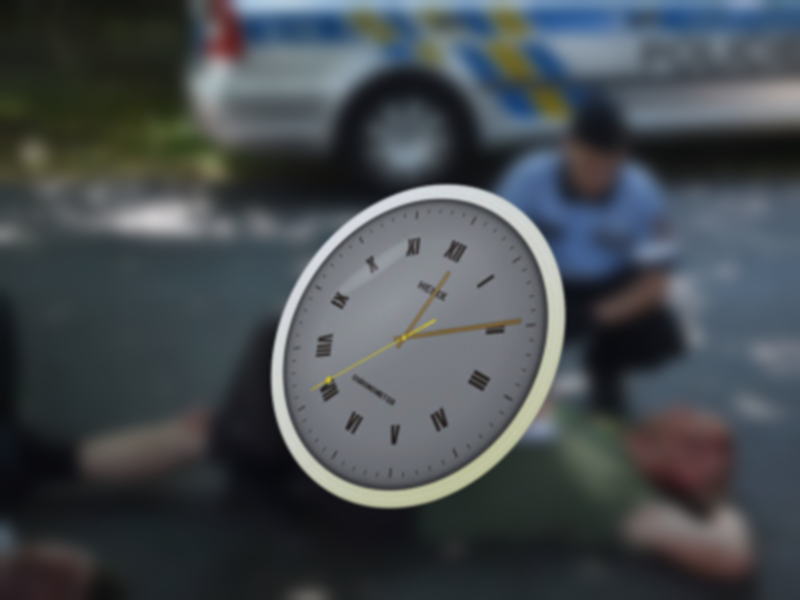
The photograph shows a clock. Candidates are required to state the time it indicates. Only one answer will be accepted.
12:09:36
